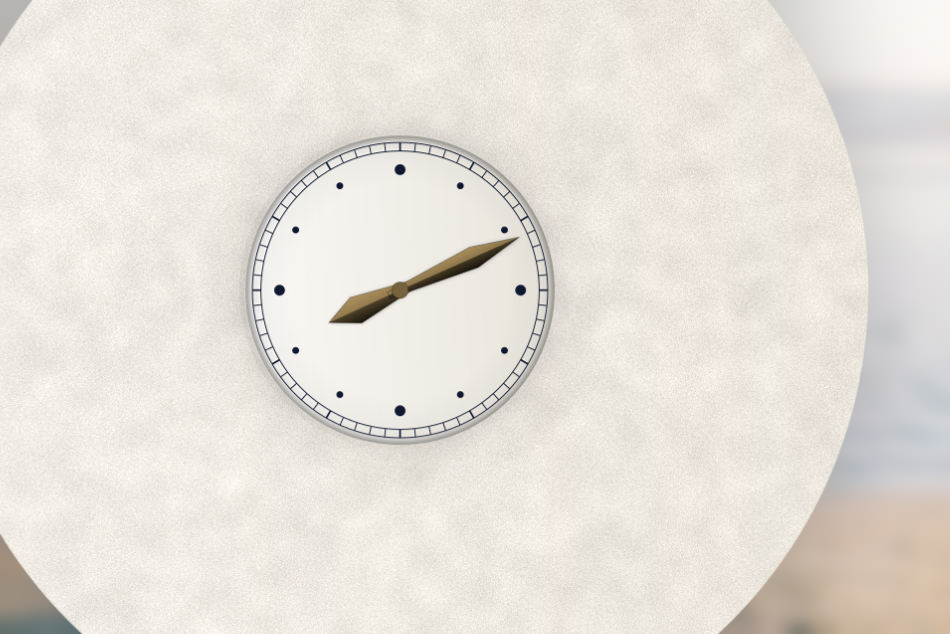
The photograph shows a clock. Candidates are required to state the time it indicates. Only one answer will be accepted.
8:11
